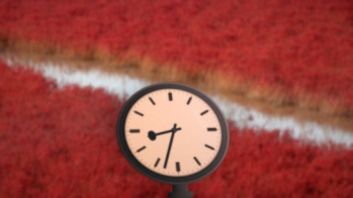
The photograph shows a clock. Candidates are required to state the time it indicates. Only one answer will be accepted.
8:33
